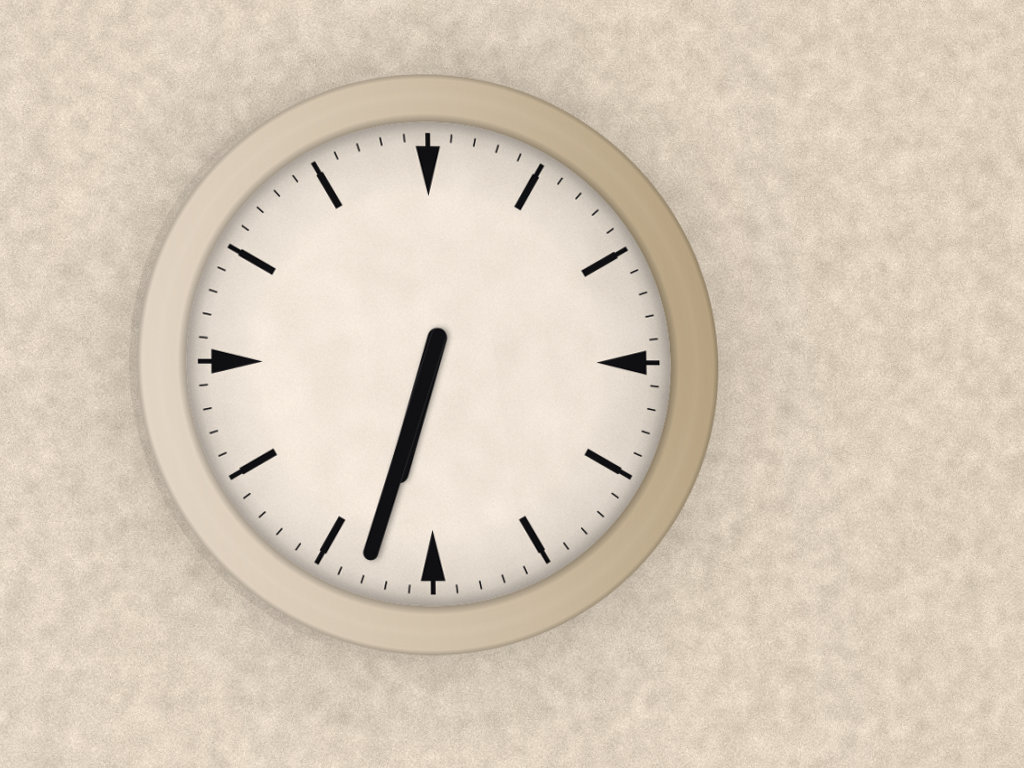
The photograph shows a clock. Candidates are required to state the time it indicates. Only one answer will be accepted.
6:33
